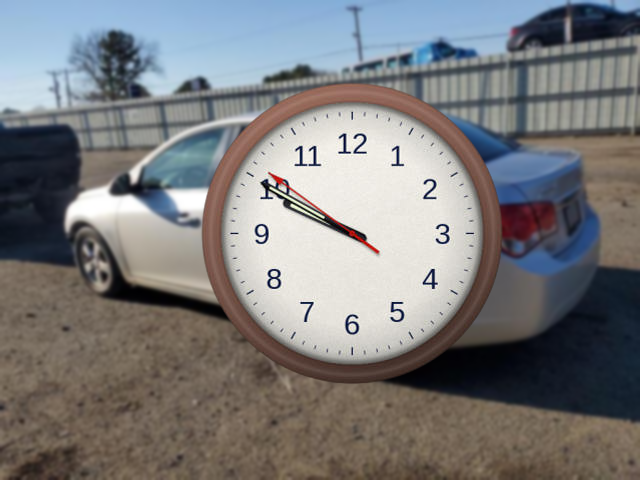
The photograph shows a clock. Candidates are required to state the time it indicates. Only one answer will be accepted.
9:49:51
